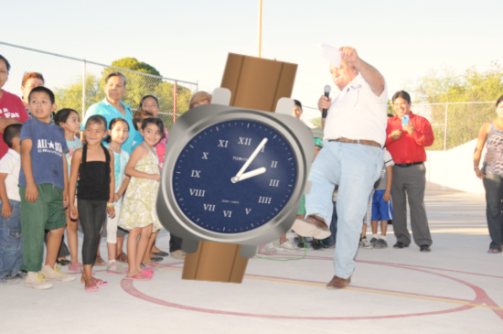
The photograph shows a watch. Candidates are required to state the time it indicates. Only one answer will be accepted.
2:04
